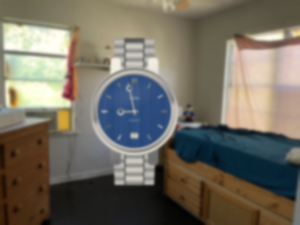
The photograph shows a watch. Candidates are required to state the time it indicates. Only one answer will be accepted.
8:58
